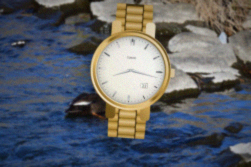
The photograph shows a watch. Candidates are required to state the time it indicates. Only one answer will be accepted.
8:17
